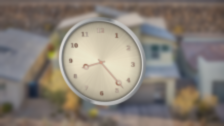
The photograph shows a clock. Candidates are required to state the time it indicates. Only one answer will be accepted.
8:23
